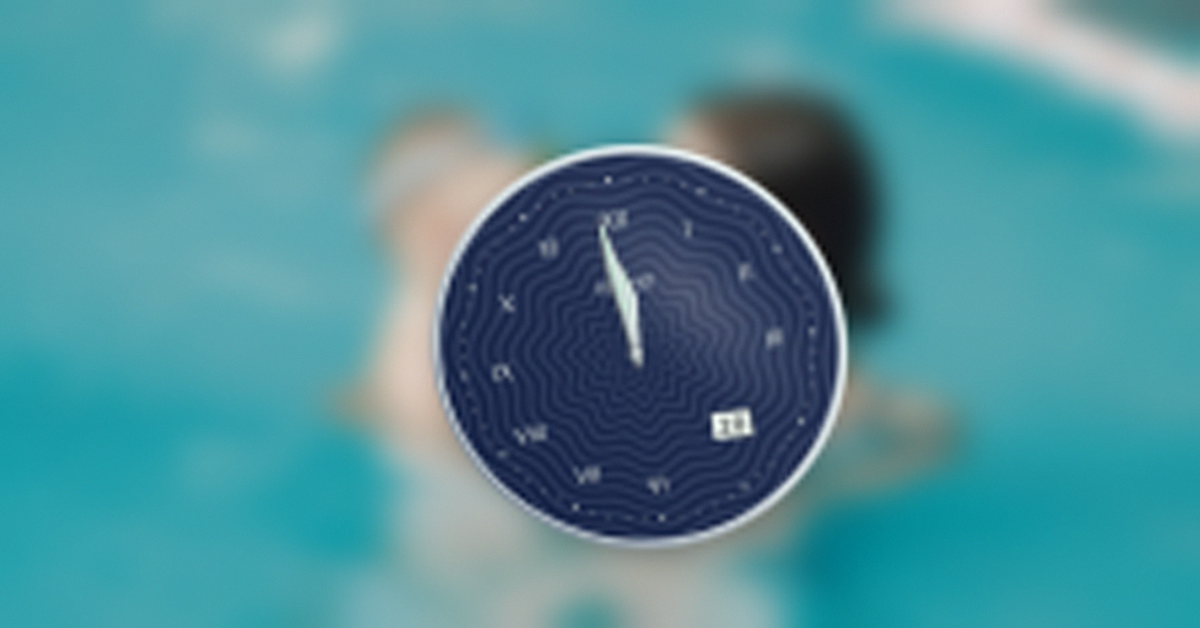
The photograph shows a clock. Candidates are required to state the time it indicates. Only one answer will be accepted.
11:59
